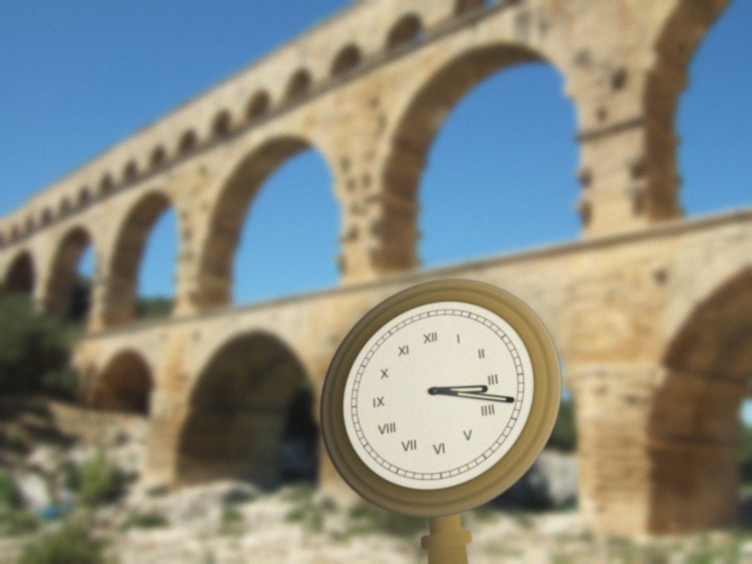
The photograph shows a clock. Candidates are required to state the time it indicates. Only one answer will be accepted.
3:18
